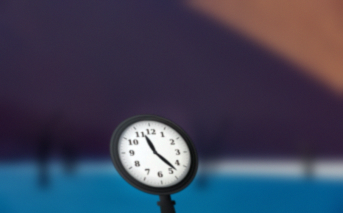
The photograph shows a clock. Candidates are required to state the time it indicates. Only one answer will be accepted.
11:23
